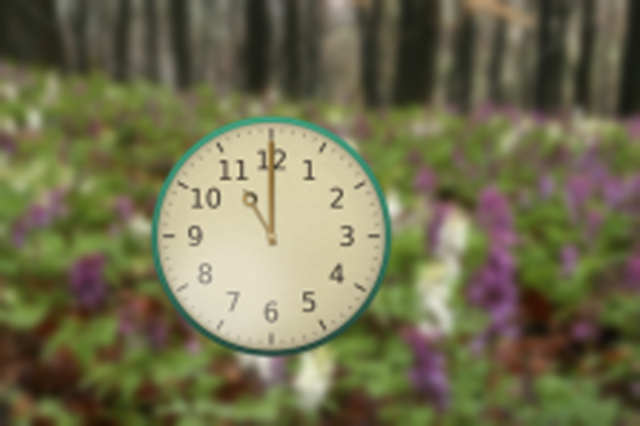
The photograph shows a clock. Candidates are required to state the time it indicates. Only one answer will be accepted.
11:00
